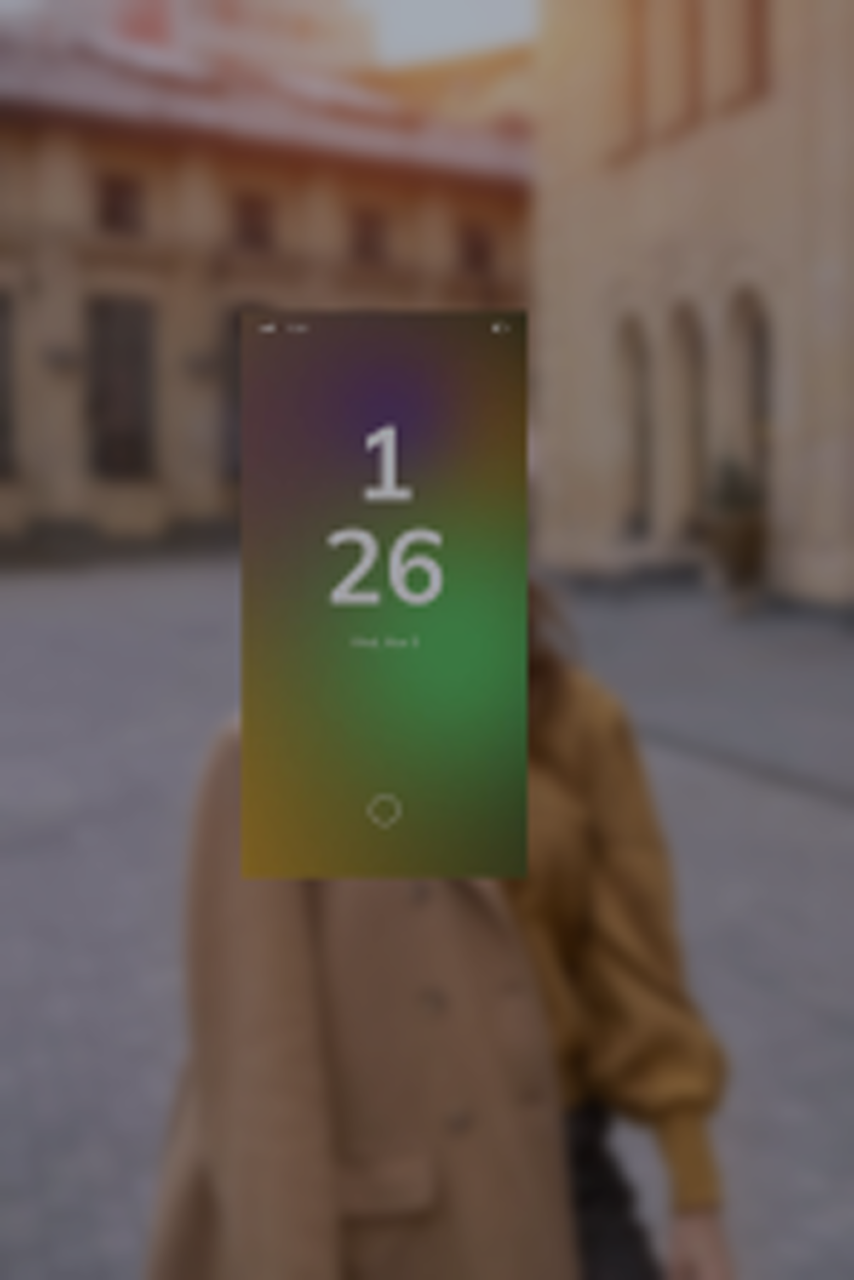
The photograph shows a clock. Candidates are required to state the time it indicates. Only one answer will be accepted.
1:26
